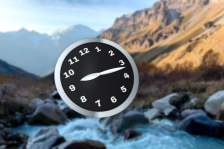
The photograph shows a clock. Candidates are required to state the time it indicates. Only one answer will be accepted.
9:17
